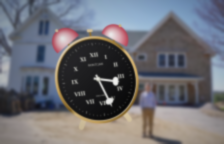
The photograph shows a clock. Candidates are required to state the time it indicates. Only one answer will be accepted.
3:27
